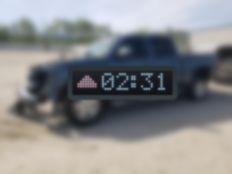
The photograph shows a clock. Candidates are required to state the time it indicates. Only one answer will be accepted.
2:31
